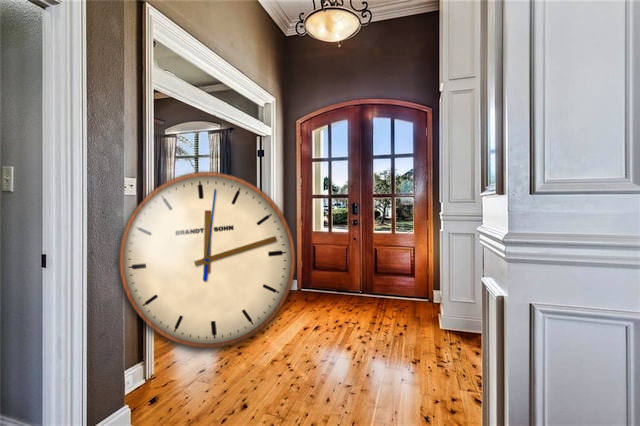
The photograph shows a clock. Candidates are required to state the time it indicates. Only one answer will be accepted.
12:13:02
